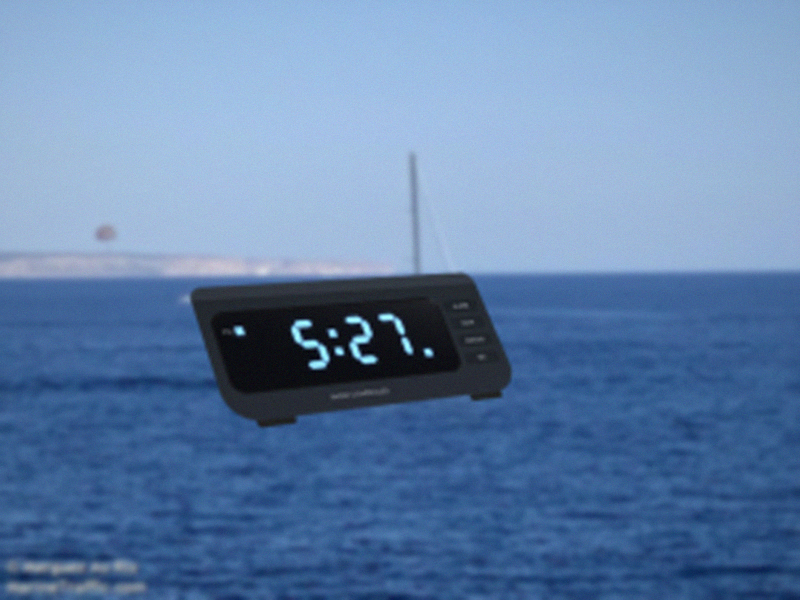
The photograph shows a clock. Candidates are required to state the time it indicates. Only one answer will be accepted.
5:27
